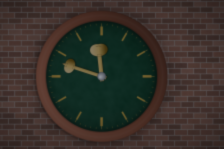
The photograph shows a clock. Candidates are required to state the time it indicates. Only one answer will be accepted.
11:48
